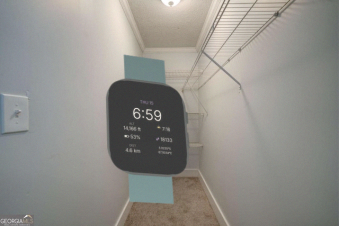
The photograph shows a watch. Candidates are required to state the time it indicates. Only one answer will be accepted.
6:59
